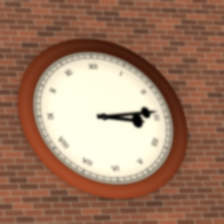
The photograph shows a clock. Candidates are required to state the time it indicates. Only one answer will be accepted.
3:14
